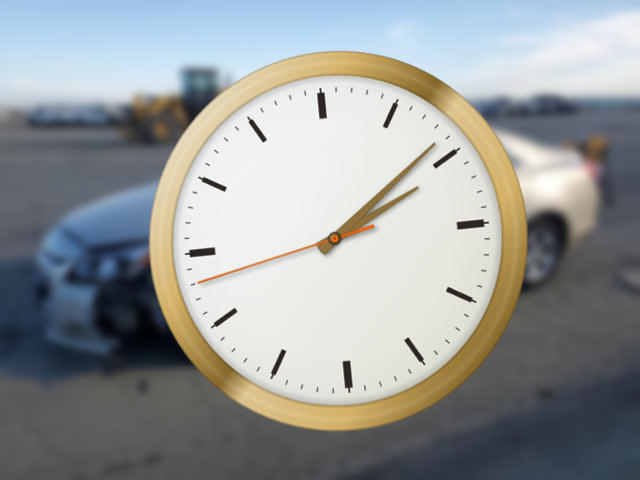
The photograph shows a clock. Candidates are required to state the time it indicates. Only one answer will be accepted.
2:08:43
